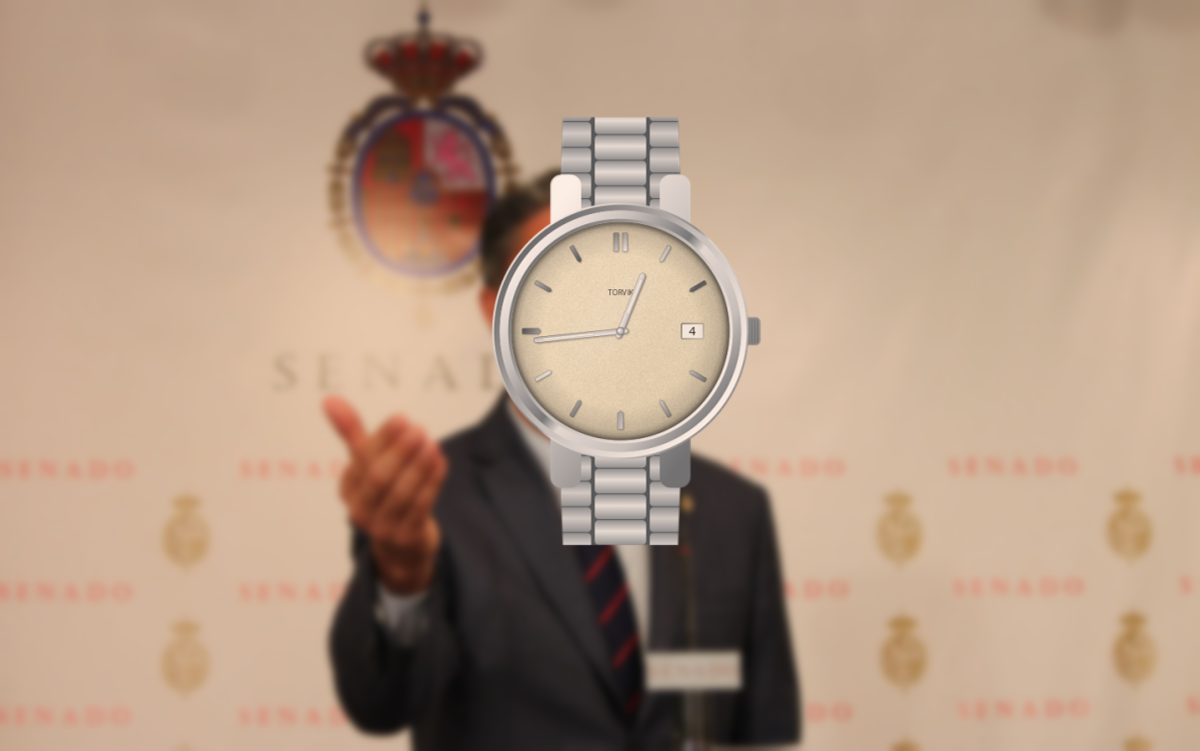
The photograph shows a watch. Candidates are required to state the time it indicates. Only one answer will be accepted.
12:44
